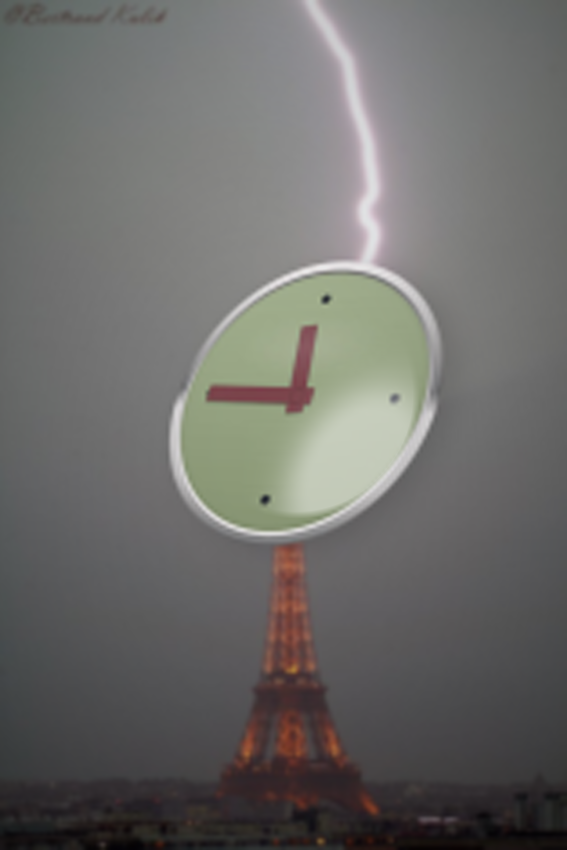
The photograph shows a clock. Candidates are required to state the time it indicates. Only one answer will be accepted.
11:45
